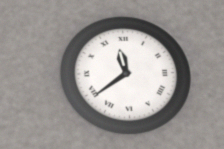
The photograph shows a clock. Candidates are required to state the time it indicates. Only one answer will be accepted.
11:39
